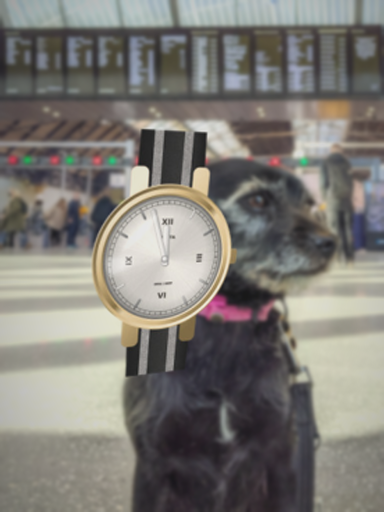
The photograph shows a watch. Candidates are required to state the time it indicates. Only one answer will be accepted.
11:57
